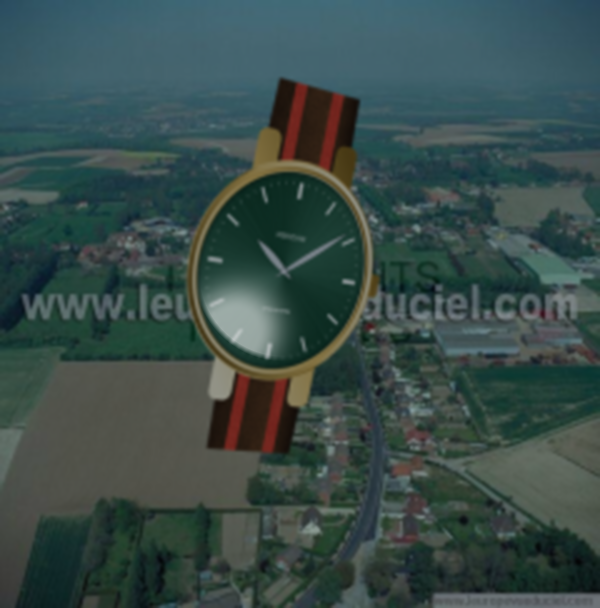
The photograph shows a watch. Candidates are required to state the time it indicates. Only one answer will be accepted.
10:09
